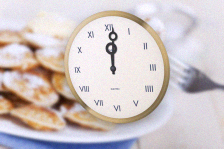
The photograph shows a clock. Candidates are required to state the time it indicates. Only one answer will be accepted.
12:01
